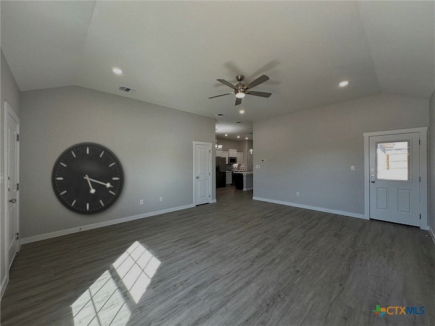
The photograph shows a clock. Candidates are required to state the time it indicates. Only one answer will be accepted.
5:18
